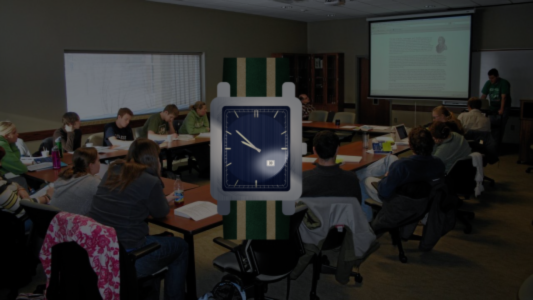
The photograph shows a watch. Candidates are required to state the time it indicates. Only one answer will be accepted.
9:52
